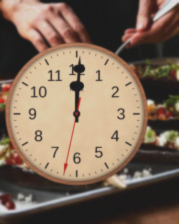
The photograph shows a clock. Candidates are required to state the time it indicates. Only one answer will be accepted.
12:00:32
